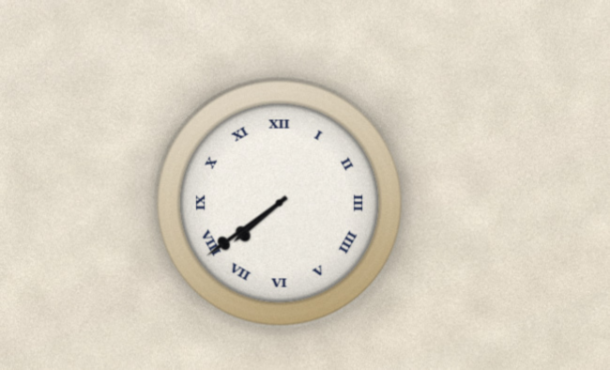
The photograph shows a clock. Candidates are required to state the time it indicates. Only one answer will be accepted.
7:39
